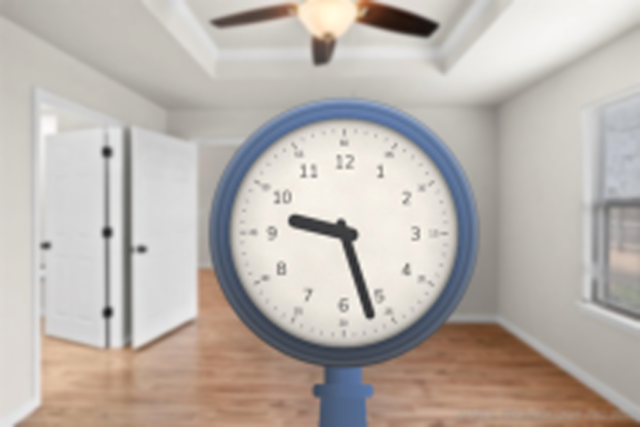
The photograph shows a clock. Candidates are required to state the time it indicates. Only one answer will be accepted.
9:27
